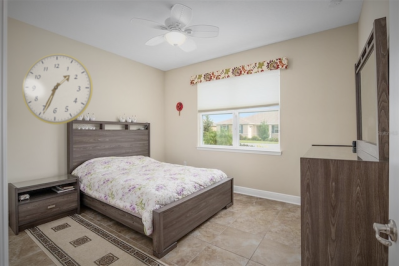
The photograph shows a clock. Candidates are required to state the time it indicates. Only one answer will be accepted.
1:34
